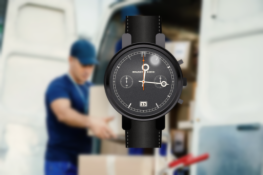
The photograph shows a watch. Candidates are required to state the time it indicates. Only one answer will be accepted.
12:16
